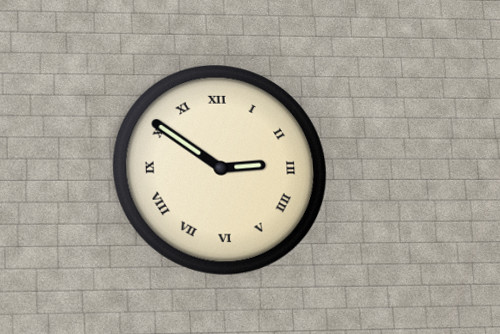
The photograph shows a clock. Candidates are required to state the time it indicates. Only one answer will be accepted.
2:51
